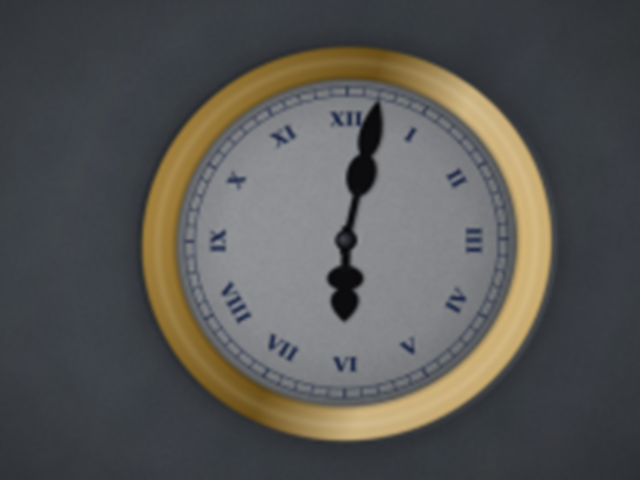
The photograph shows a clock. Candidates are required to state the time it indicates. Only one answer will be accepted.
6:02
